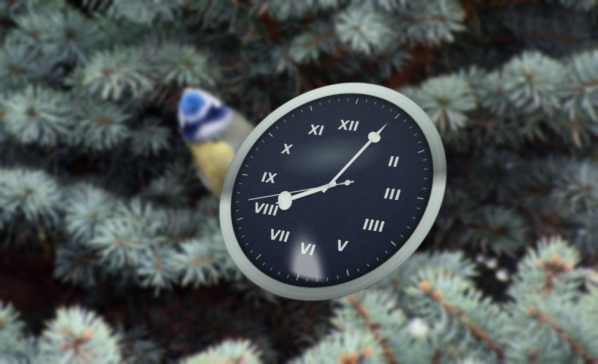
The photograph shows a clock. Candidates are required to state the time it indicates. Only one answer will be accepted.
8:04:42
